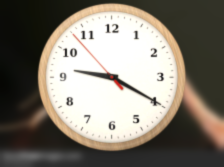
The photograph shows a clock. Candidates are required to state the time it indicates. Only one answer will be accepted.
9:19:53
